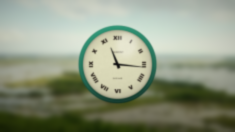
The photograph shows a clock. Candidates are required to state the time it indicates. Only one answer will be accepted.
11:16
